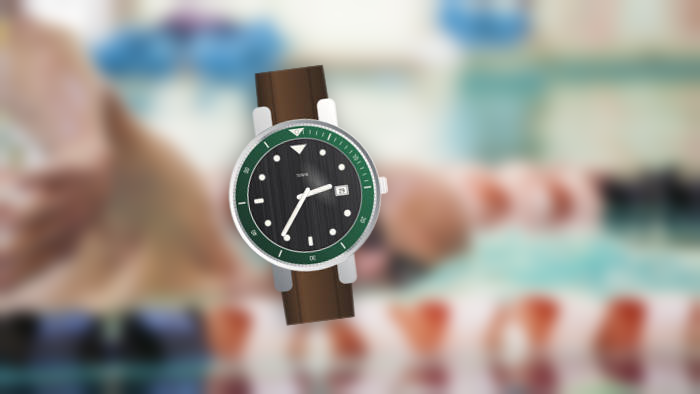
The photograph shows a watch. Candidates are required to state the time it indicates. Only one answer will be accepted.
2:36
